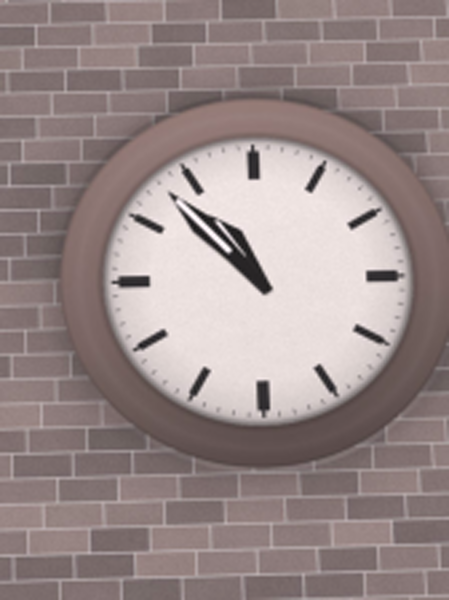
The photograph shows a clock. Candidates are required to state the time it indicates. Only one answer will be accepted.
10:53
